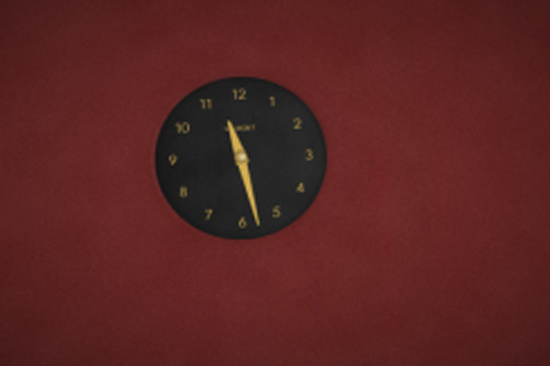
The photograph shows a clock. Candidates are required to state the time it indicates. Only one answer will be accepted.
11:28
